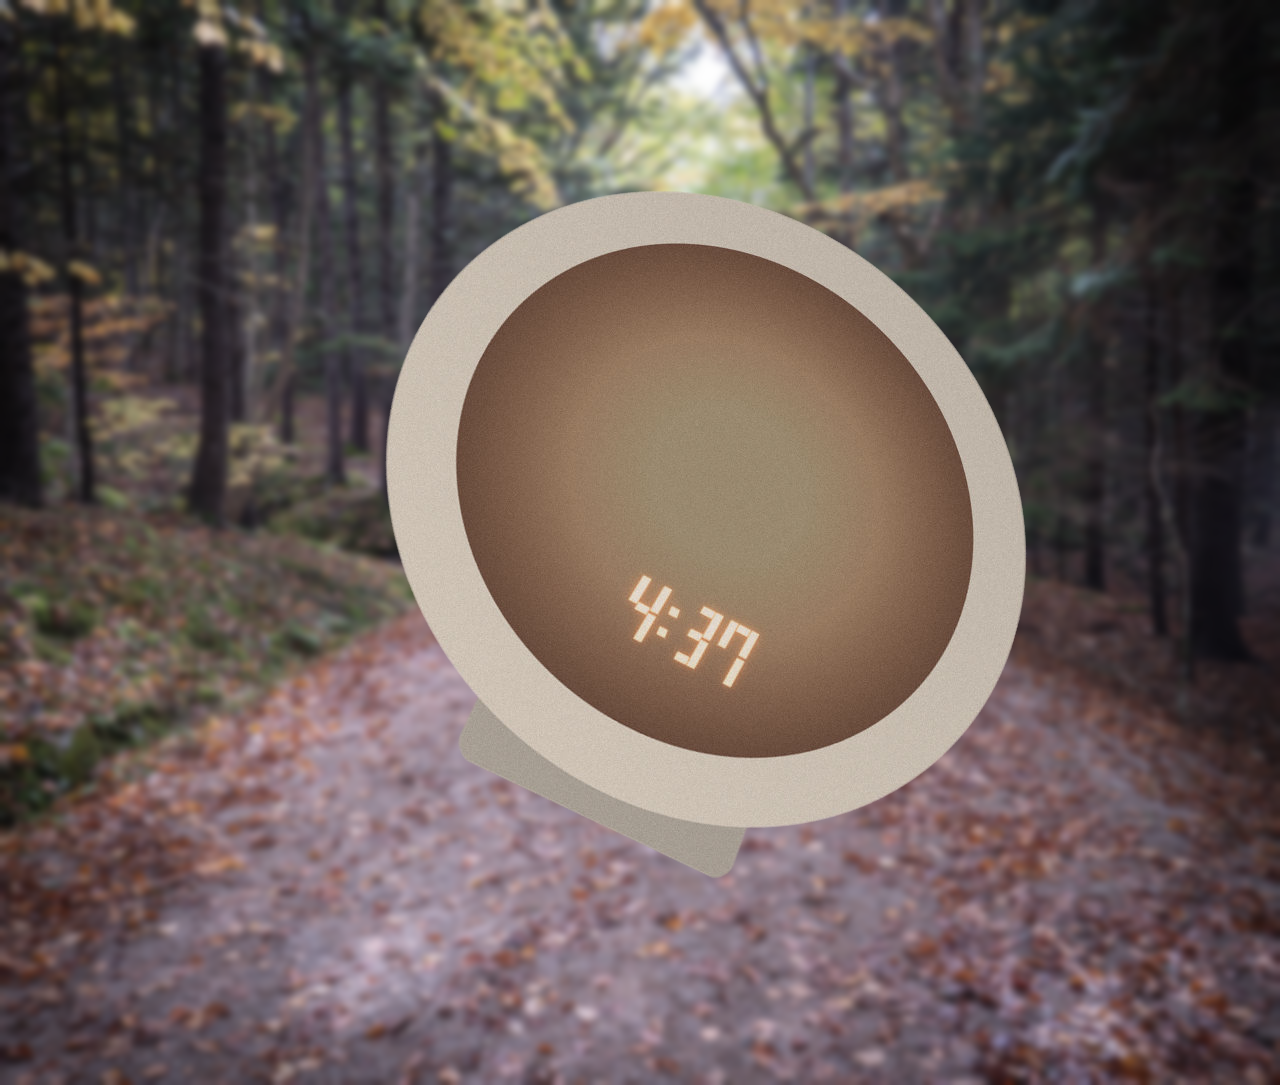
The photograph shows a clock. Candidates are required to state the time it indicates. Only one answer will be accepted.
4:37
